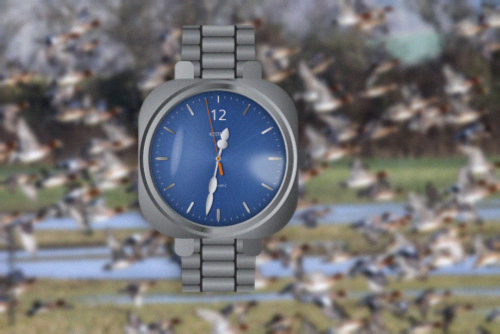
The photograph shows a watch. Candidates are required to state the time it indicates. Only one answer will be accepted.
12:31:58
